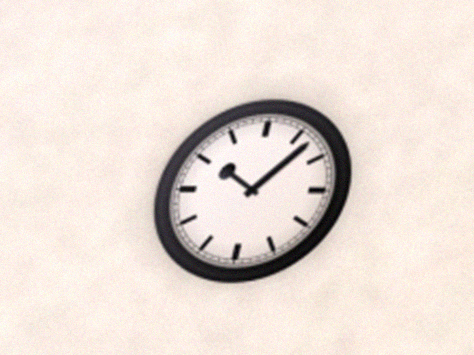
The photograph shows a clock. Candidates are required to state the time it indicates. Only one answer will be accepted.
10:07
